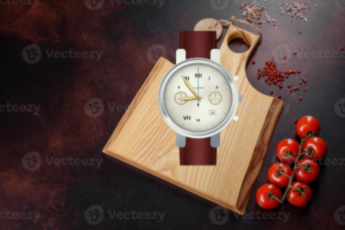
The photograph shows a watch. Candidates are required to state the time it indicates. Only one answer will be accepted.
8:54
